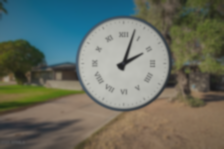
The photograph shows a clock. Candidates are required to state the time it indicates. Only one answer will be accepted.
2:03
